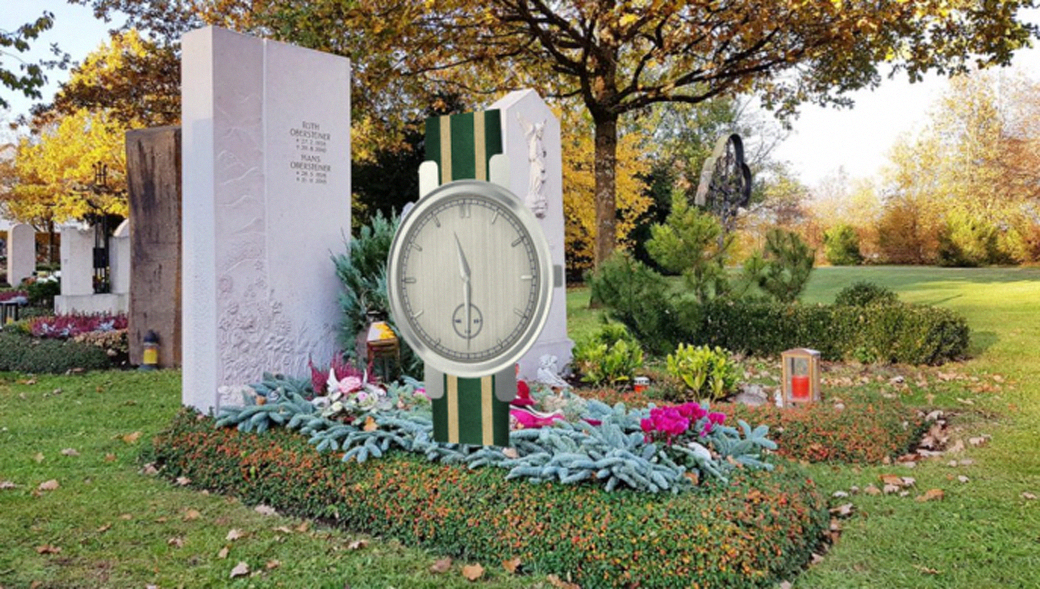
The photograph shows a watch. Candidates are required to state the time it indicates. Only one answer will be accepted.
11:30
